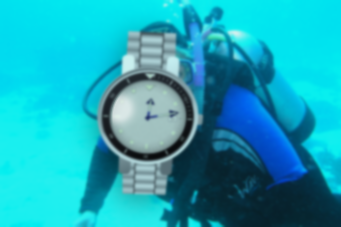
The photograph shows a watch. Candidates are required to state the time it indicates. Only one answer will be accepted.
12:13
